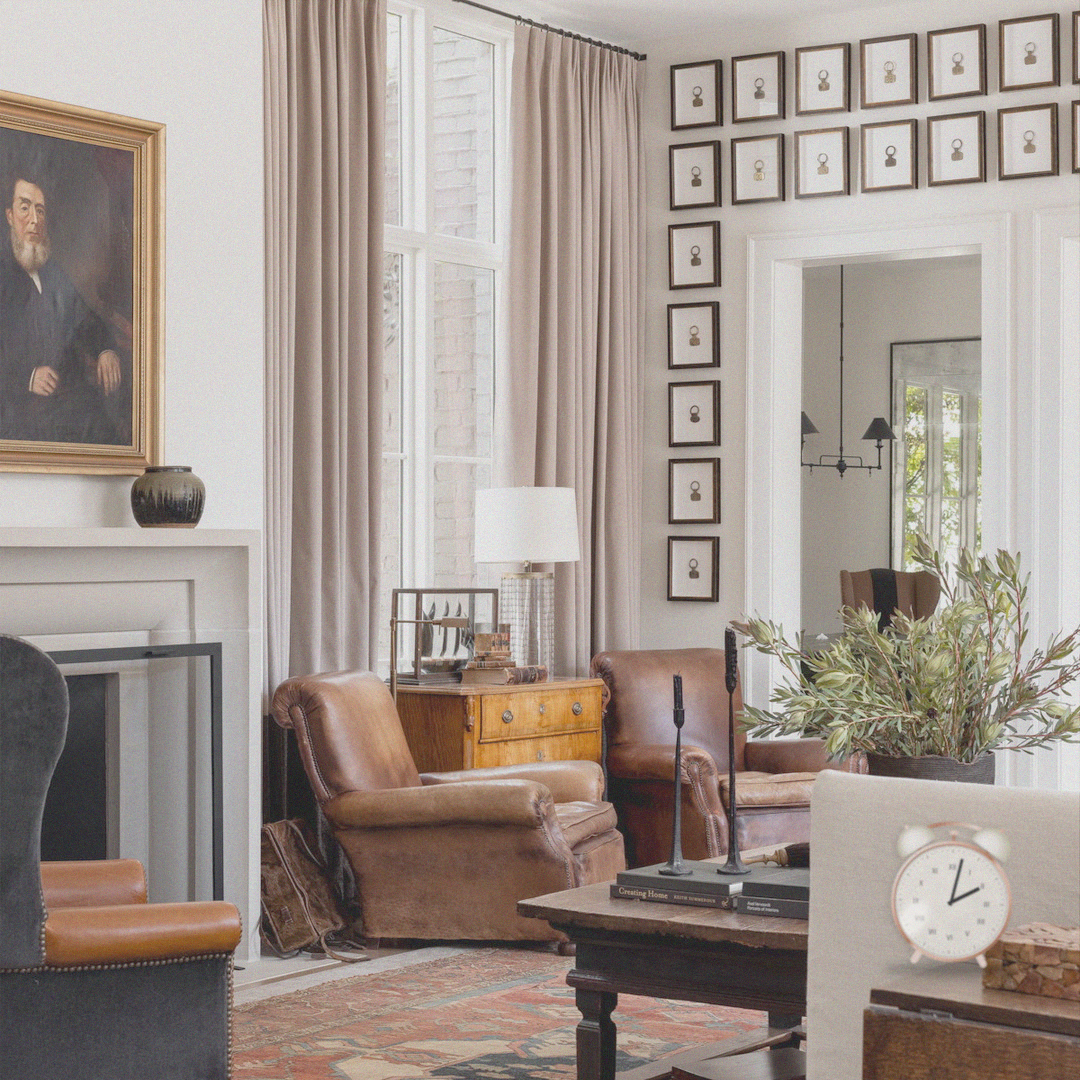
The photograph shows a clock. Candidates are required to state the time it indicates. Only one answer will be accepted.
2:02
